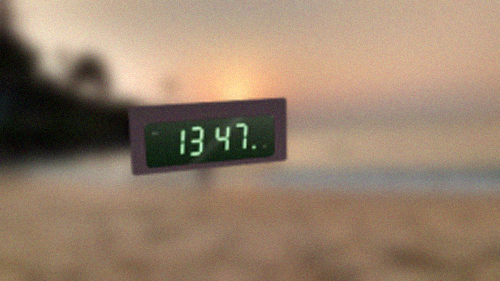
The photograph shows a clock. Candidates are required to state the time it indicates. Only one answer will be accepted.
13:47
